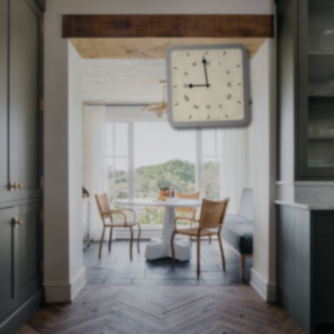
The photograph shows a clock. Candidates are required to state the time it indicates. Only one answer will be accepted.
8:59
